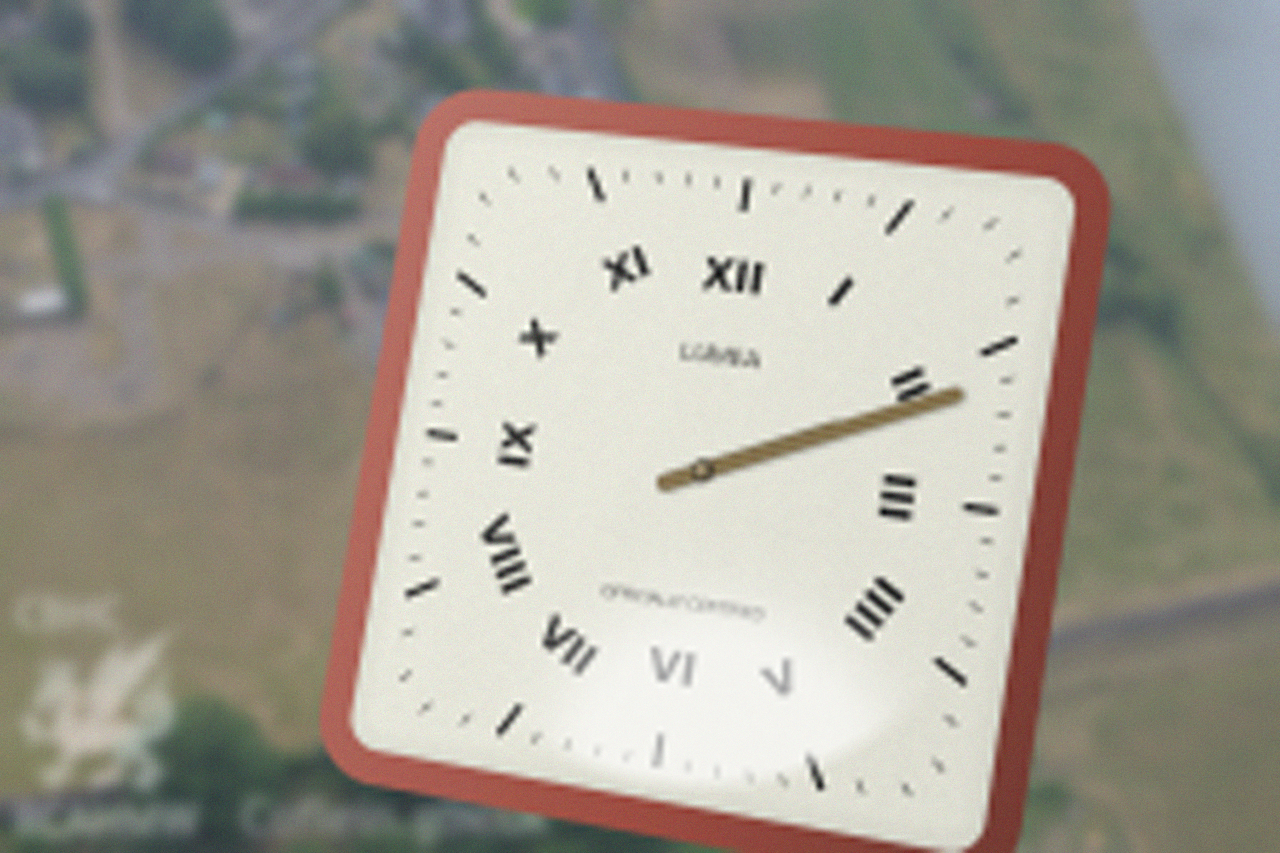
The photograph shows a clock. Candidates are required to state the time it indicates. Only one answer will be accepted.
2:11
